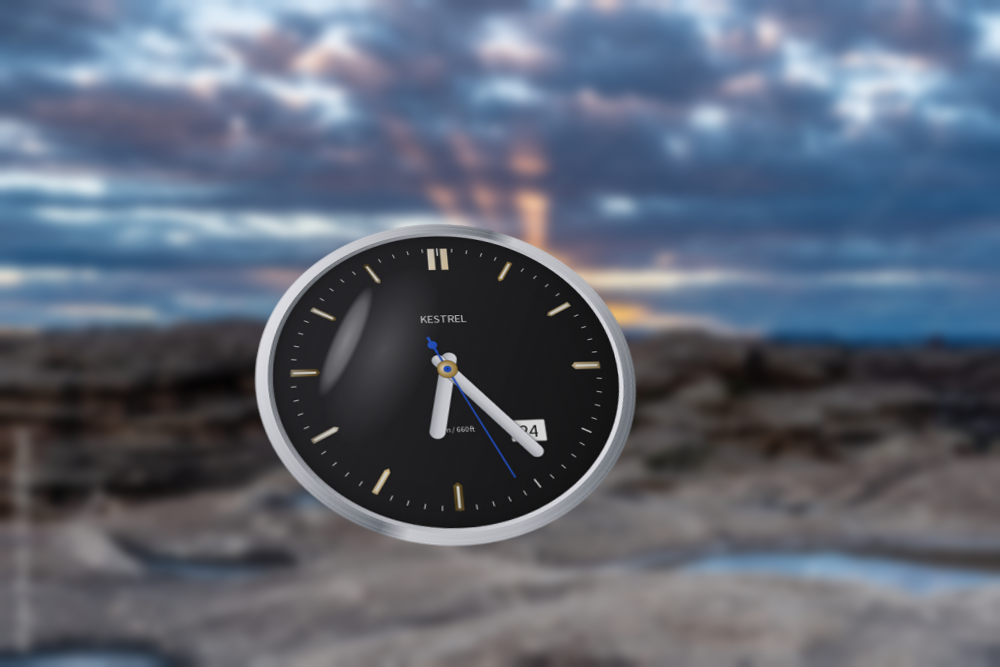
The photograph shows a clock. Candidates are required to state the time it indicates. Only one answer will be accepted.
6:23:26
